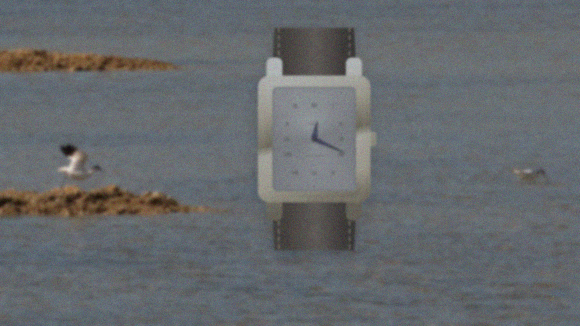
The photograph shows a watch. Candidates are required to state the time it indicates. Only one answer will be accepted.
12:19
